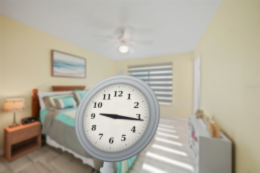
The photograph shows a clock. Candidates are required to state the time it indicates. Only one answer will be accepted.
9:16
